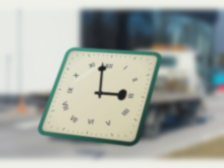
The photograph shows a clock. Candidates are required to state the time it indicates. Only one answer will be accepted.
2:58
